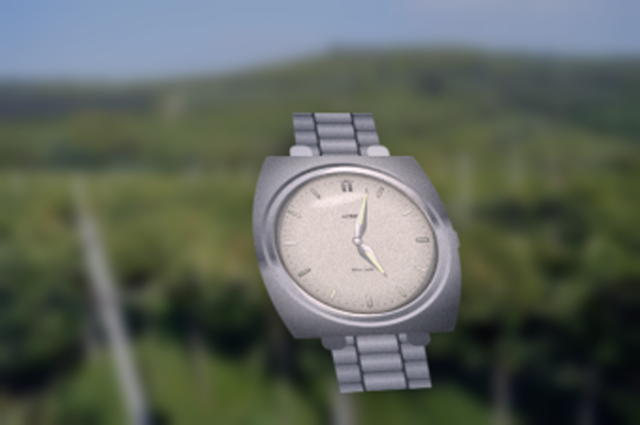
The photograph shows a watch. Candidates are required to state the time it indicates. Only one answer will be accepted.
5:03
